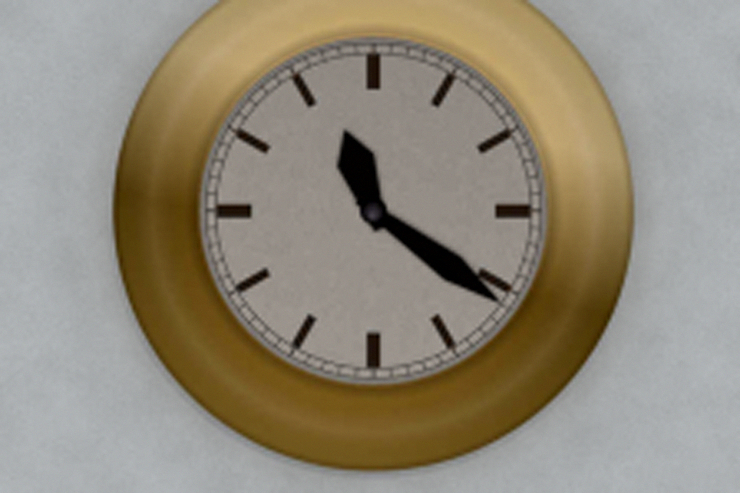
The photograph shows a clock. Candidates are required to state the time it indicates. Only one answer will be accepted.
11:21
